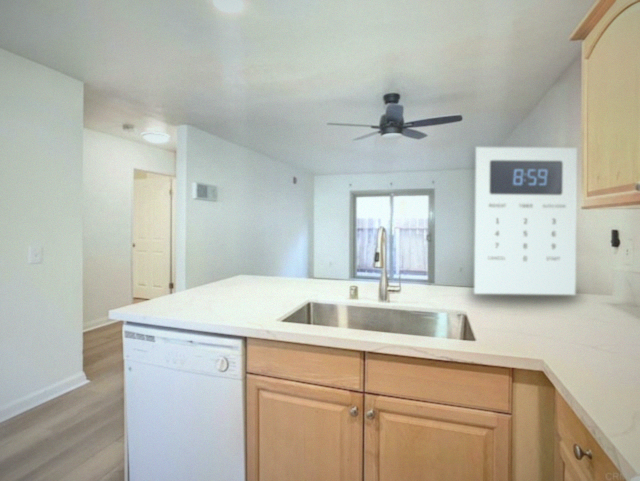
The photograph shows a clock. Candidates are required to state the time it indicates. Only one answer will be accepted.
8:59
